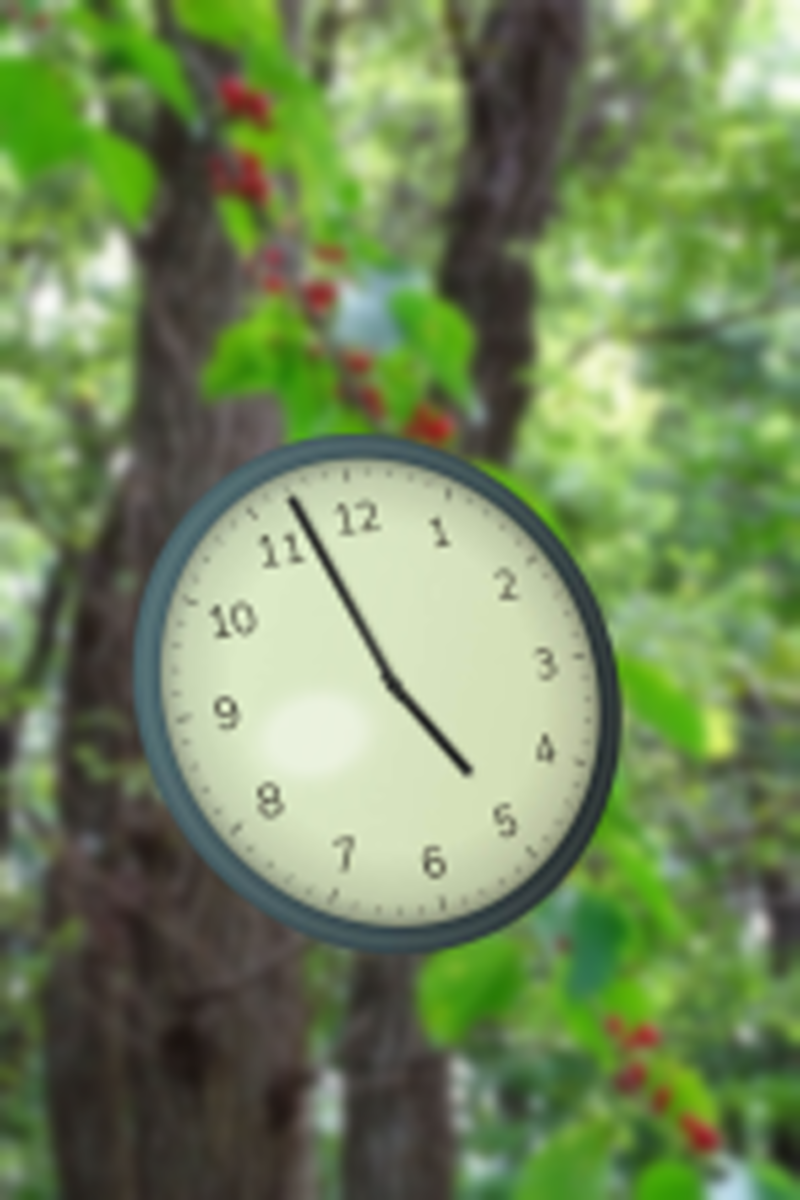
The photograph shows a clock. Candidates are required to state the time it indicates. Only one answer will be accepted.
4:57
